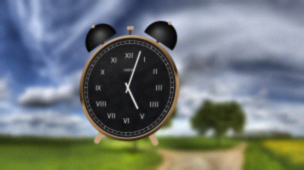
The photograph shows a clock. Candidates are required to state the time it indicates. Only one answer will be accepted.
5:03
